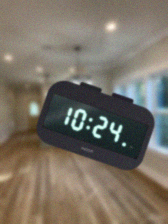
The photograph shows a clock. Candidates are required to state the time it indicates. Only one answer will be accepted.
10:24
